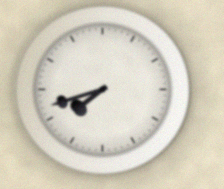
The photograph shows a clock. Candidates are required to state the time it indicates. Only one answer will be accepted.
7:42
